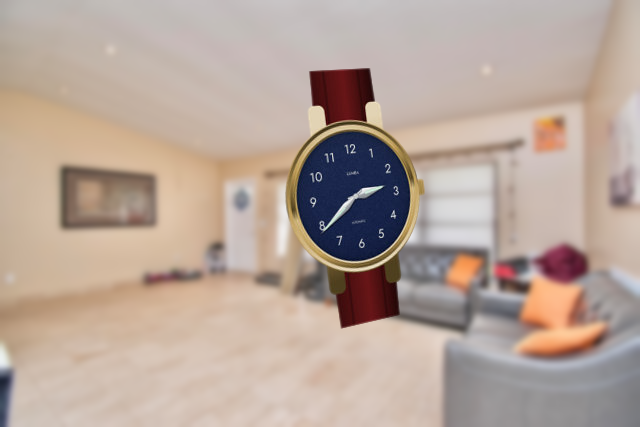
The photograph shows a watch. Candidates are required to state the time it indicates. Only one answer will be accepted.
2:39
